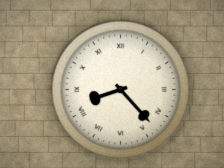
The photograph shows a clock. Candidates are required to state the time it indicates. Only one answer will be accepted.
8:23
